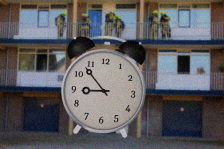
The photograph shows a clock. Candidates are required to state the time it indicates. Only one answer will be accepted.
8:53
